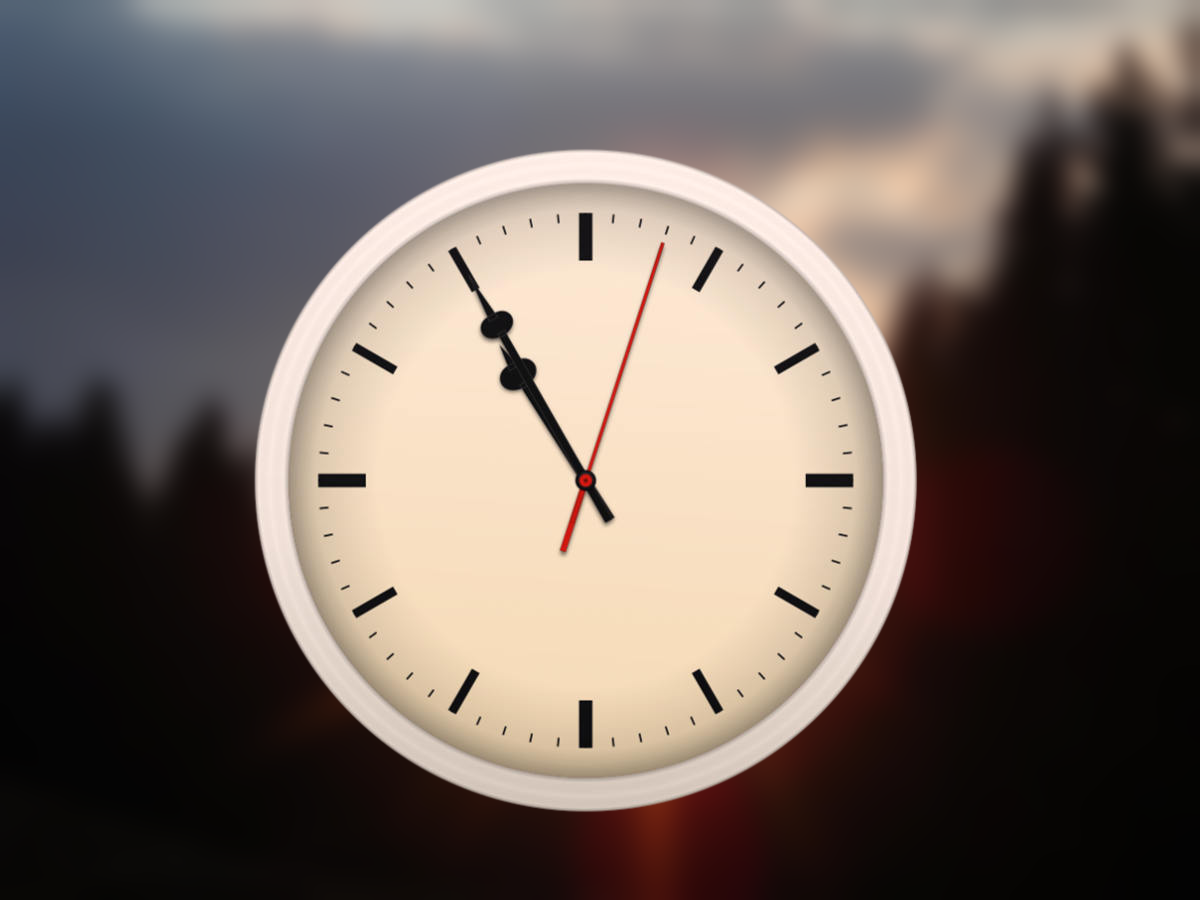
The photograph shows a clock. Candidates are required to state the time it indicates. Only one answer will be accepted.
10:55:03
